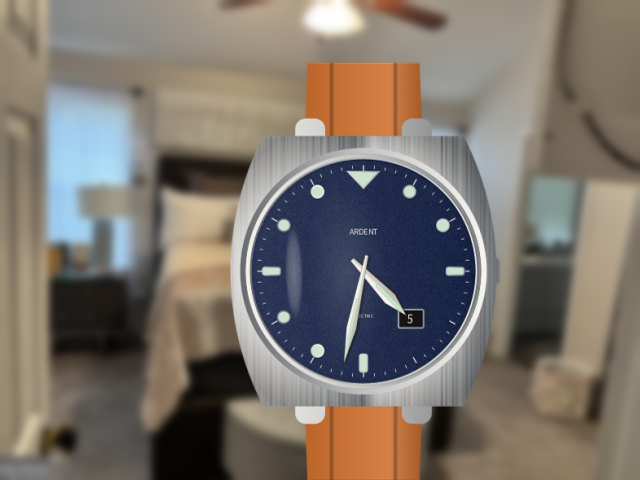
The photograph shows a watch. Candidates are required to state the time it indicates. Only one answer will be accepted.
4:32
